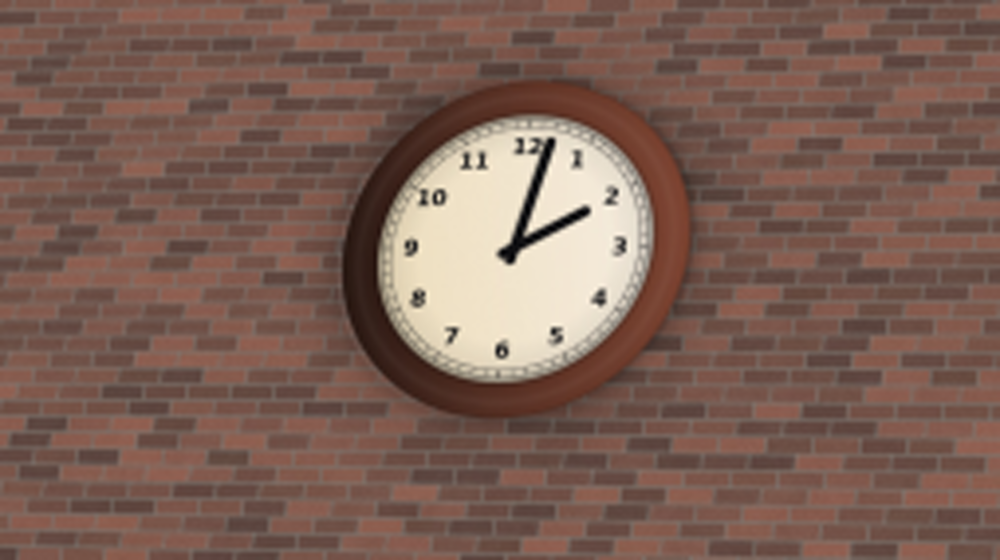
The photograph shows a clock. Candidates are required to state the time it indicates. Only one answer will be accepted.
2:02
